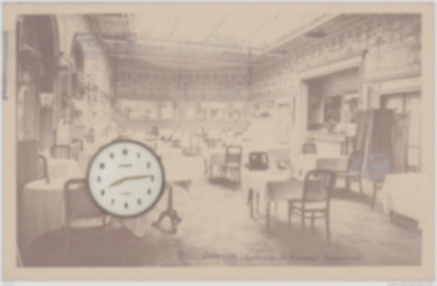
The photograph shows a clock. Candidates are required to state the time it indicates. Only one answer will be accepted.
8:14
